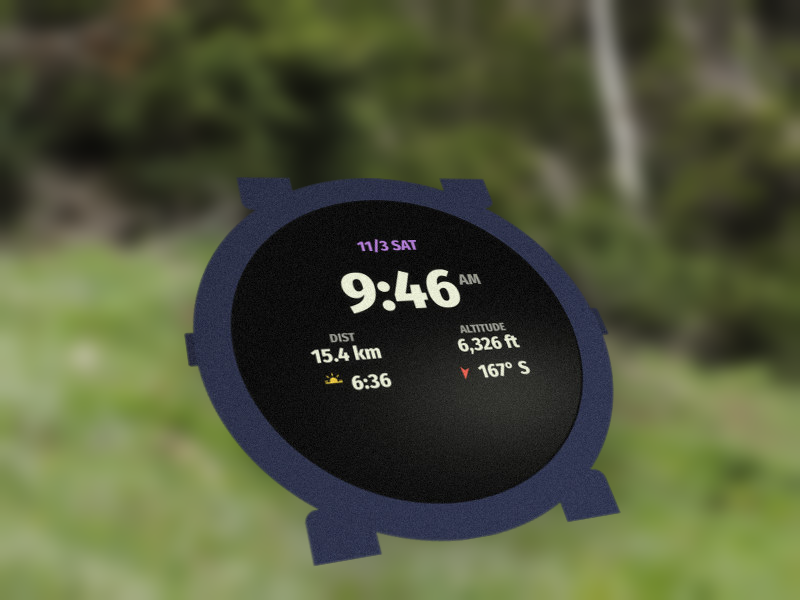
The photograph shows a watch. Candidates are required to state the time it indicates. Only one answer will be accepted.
9:46
